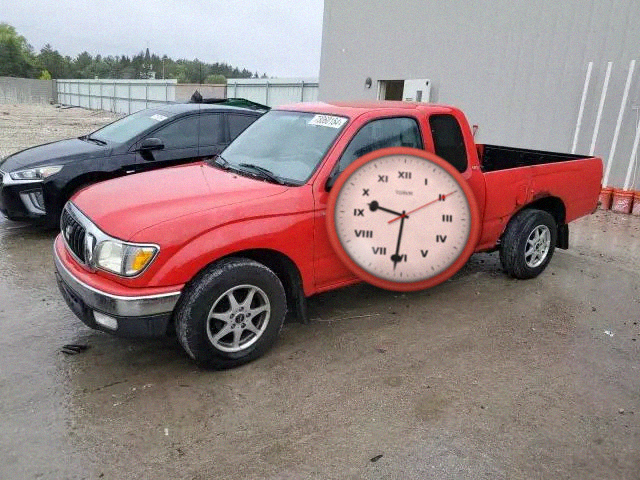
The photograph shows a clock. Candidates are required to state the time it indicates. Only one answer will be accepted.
9:31:10
